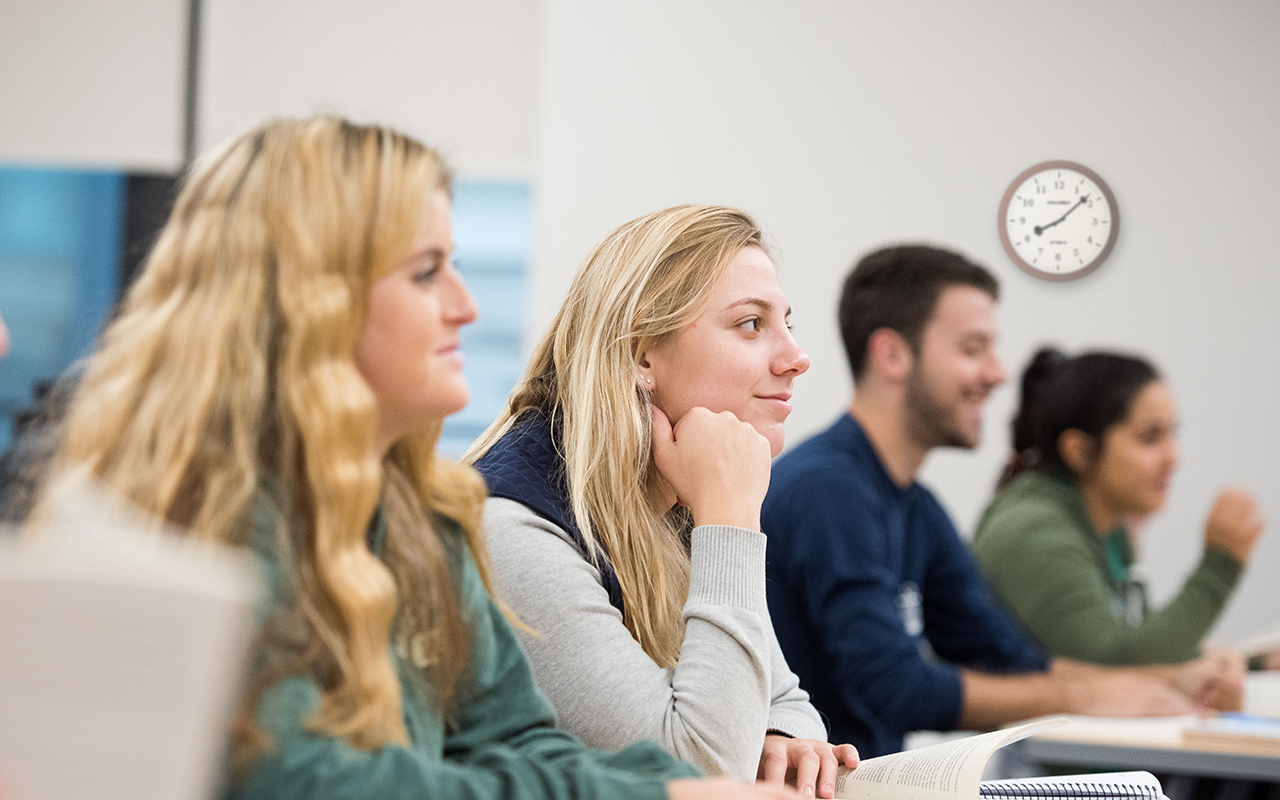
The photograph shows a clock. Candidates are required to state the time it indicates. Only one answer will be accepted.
8:08
